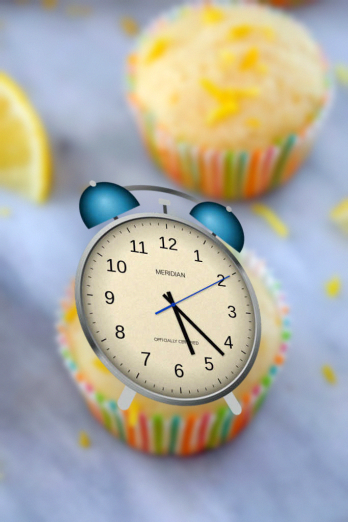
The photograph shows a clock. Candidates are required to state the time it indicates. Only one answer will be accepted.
5:22:10
